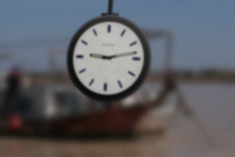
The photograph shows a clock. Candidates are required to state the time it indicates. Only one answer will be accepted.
9:13
